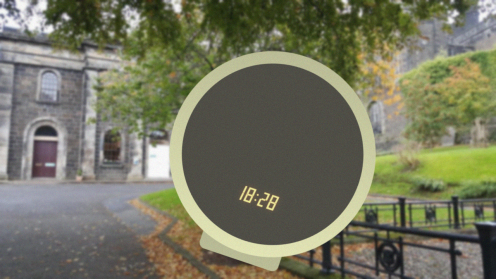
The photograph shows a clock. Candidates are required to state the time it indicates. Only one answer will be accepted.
18:28
